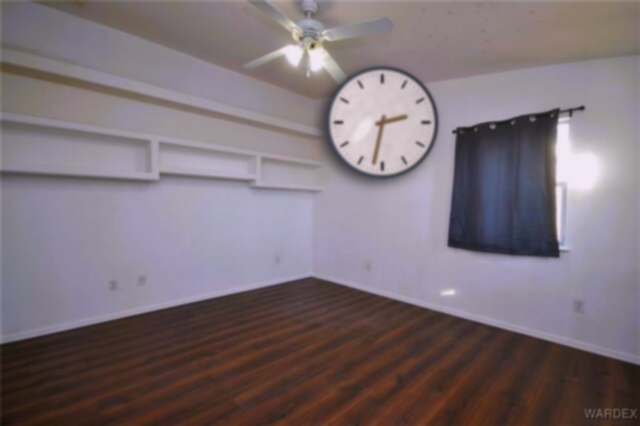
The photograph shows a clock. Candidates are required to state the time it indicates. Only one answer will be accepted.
2:32
